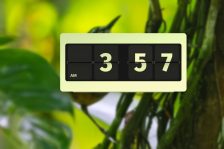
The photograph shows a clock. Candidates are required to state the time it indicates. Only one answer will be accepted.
3:57
